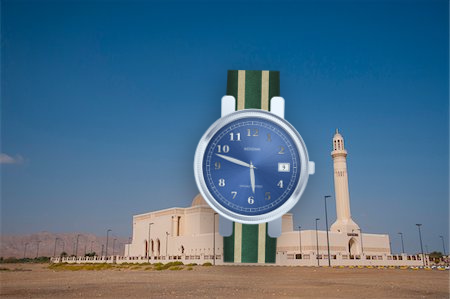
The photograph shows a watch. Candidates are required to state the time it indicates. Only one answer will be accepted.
5:48
